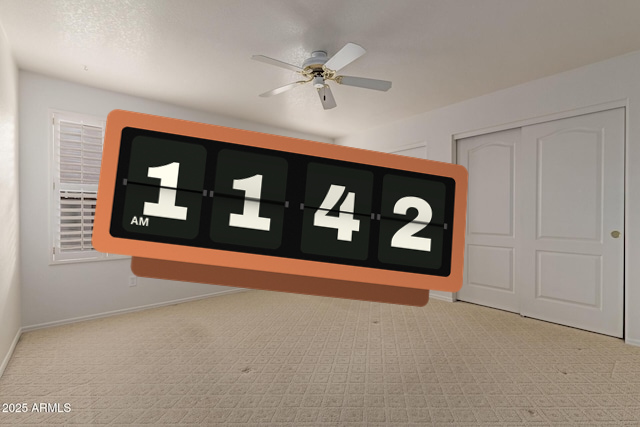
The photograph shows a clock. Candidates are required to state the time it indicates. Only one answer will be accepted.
11:42
